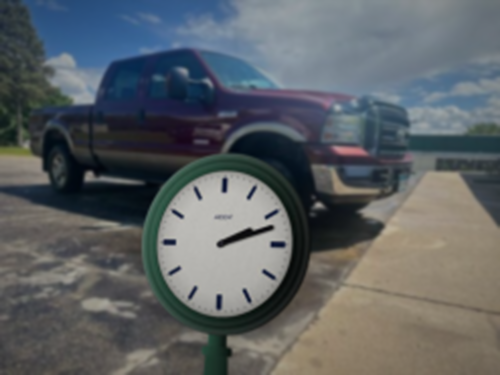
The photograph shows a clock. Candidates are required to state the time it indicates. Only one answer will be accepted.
2:12
